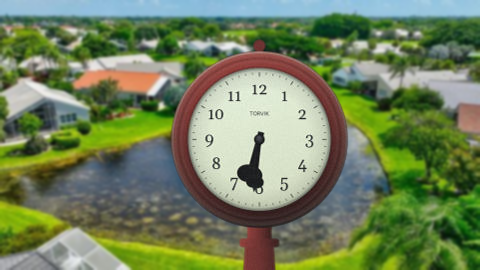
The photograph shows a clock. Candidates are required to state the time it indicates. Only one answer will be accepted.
6:31
